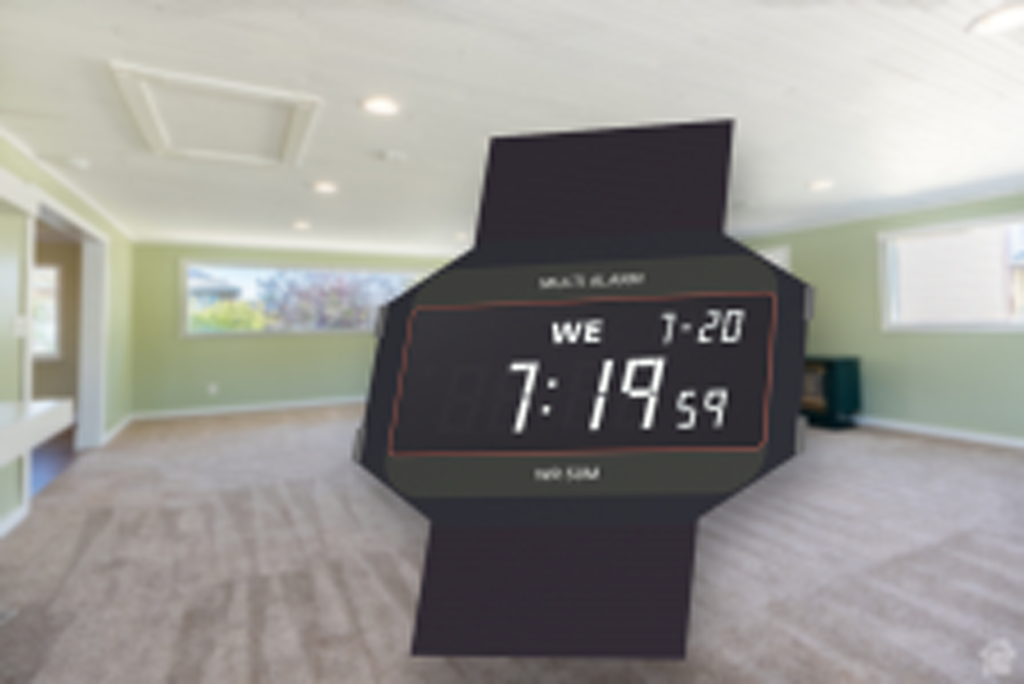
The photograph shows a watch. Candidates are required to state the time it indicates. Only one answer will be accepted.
7:19:59
